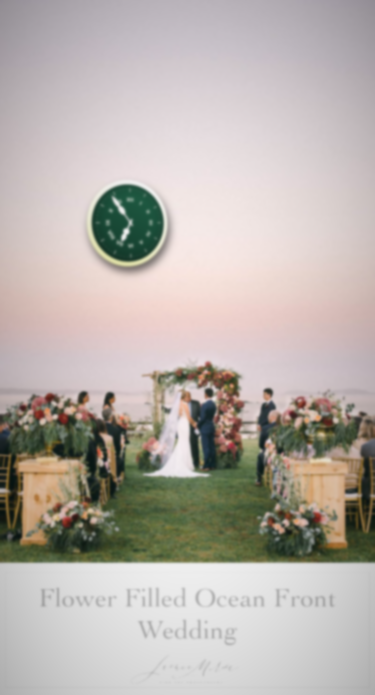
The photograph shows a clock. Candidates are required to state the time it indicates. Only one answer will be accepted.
6:54
